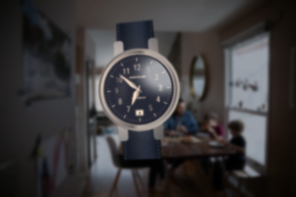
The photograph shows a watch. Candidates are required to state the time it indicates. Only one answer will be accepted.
6:52
